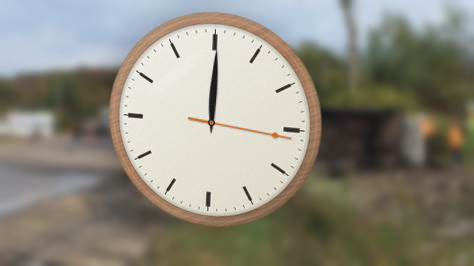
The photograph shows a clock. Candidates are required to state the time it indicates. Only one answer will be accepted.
12:00:16
